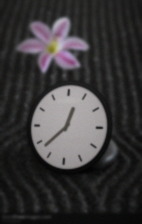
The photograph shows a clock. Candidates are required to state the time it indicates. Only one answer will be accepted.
12:38
